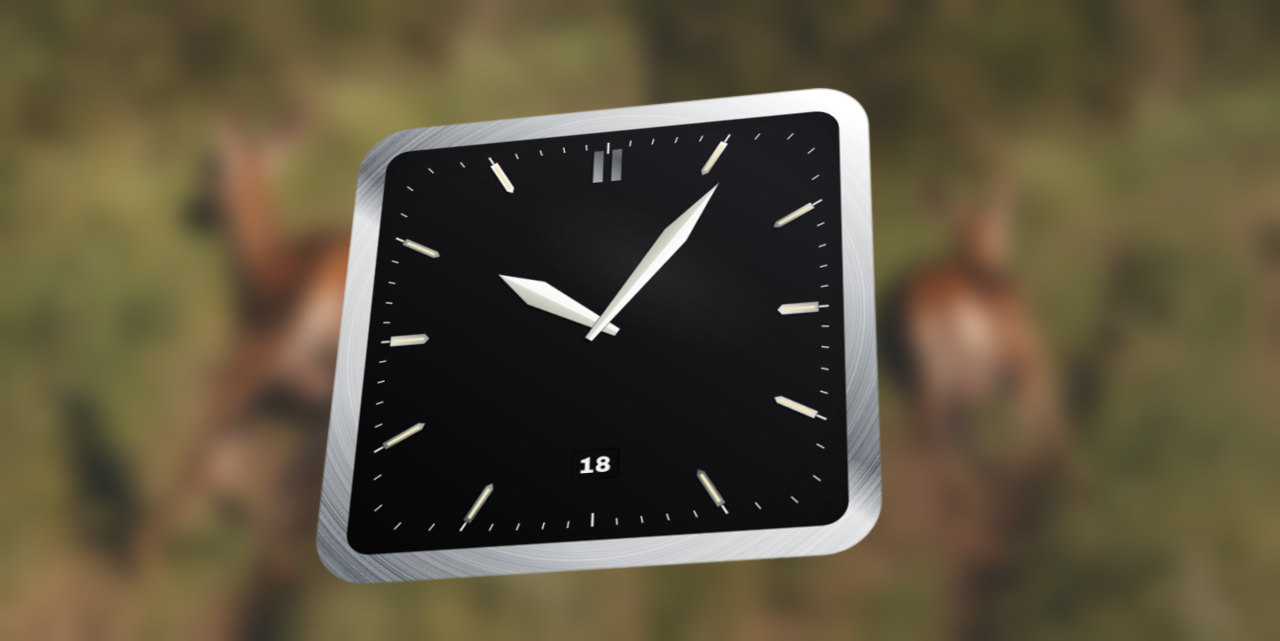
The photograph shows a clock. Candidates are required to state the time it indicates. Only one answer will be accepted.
10:06
